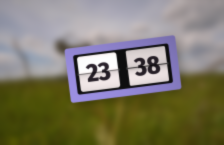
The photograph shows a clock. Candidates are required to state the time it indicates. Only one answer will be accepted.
23:38
